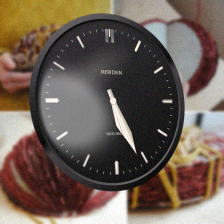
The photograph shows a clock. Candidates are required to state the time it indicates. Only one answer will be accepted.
5:26
